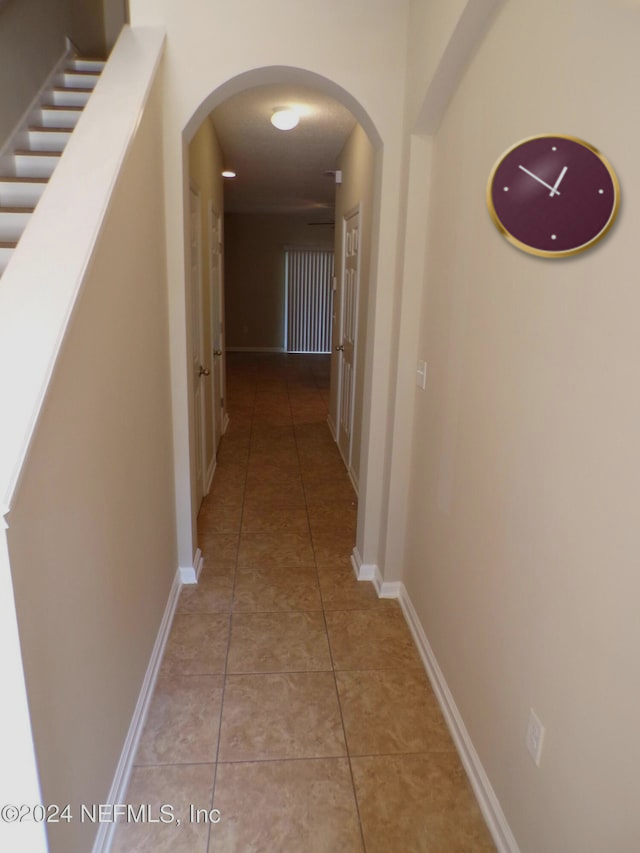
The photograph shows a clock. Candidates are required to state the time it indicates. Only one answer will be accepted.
12:51
